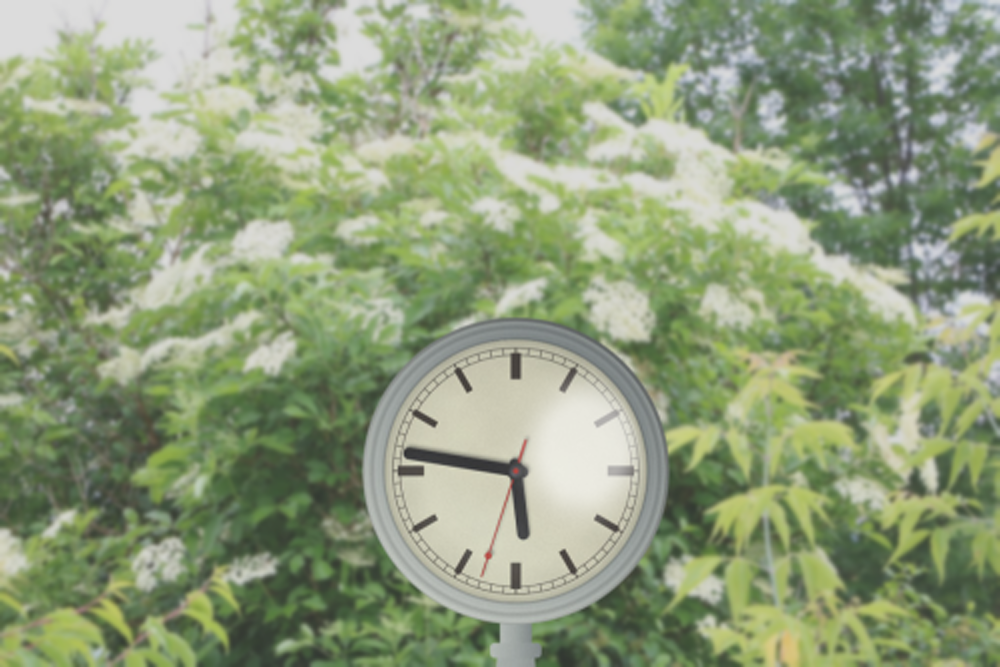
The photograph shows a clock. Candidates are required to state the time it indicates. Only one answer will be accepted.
5:46:33
